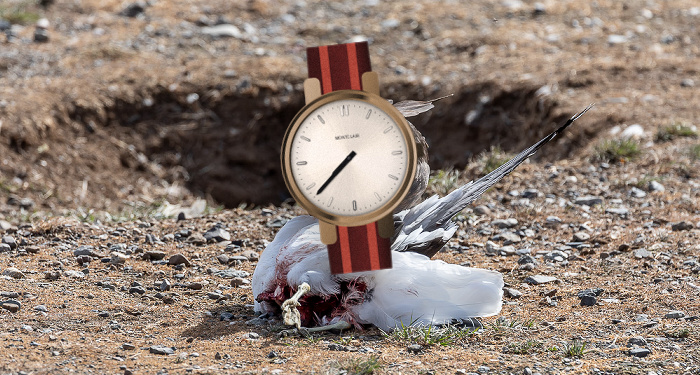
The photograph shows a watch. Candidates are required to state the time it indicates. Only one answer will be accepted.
7:38
